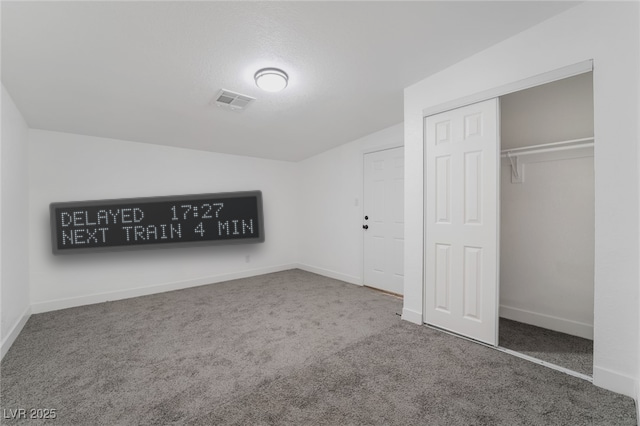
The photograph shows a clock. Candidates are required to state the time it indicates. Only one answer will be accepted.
17:27
